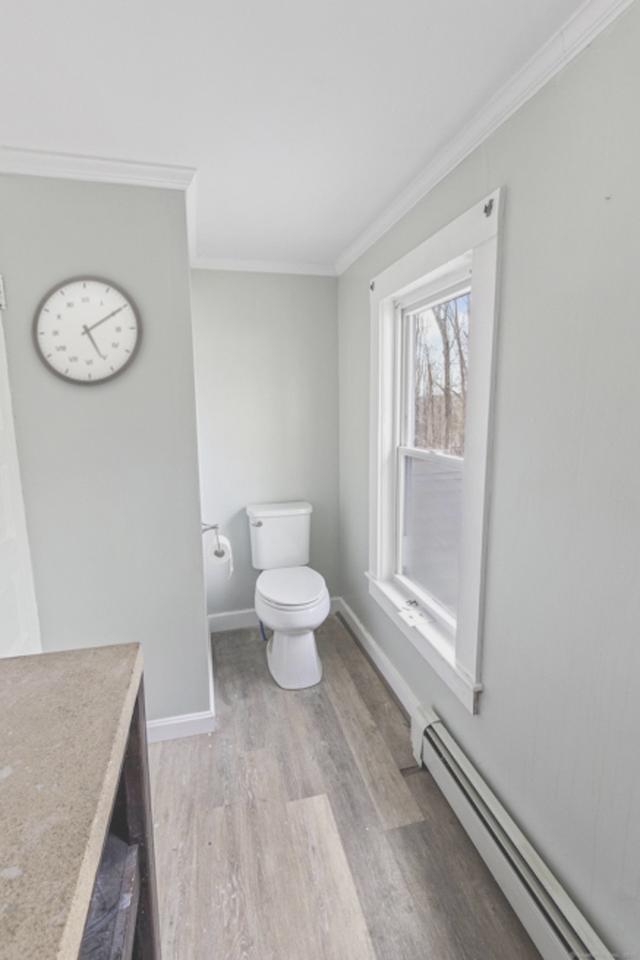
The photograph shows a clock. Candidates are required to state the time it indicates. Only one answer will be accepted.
5:10
